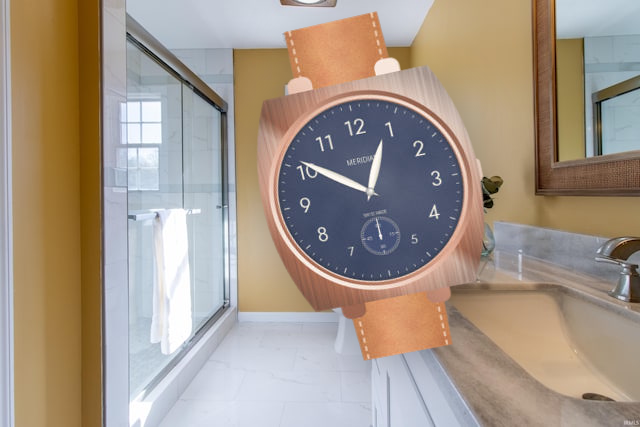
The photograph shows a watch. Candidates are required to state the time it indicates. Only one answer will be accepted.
12:51
